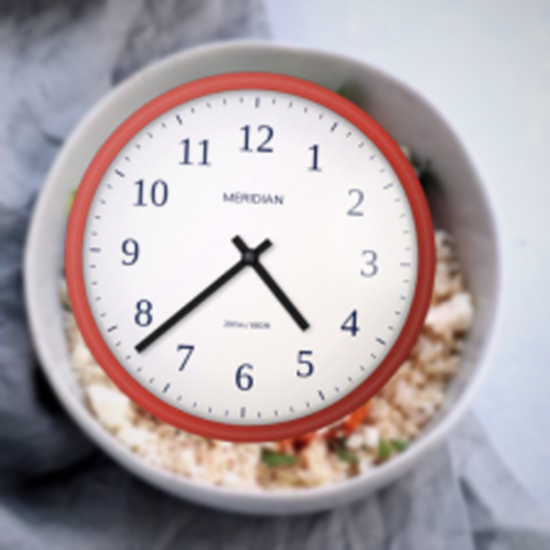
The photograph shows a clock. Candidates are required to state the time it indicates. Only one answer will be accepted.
4:38
